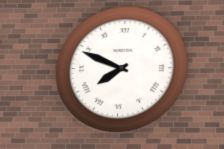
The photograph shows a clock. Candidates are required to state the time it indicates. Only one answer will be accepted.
7:49
